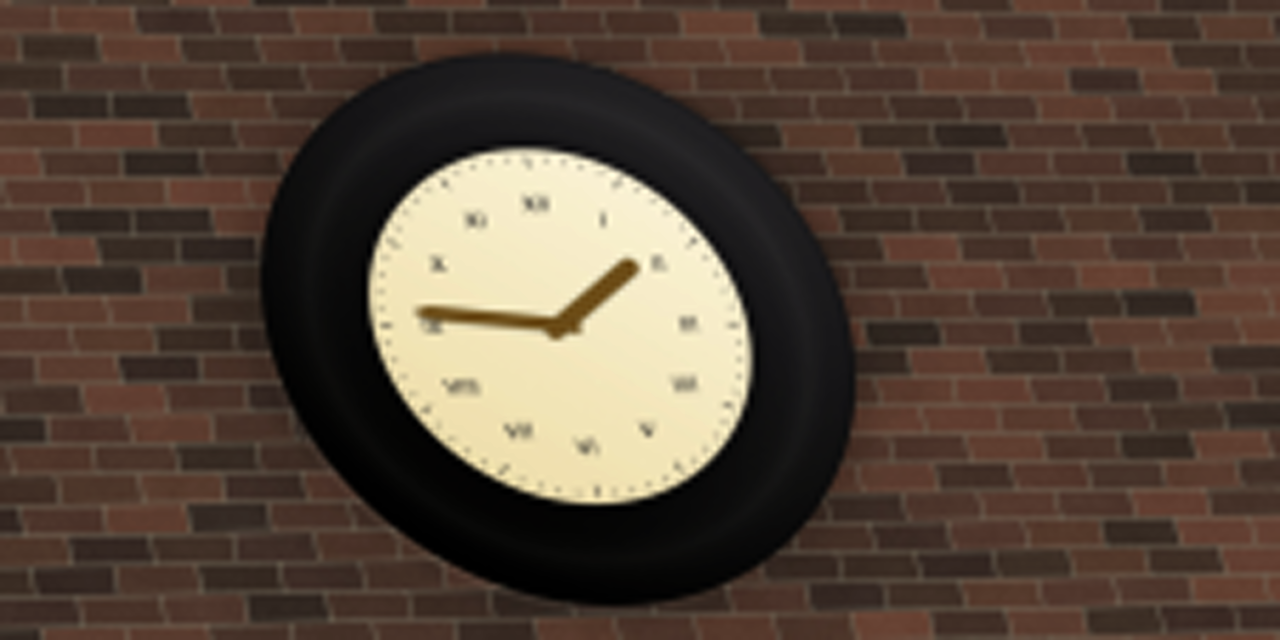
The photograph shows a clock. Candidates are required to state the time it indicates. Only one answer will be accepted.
1:46
